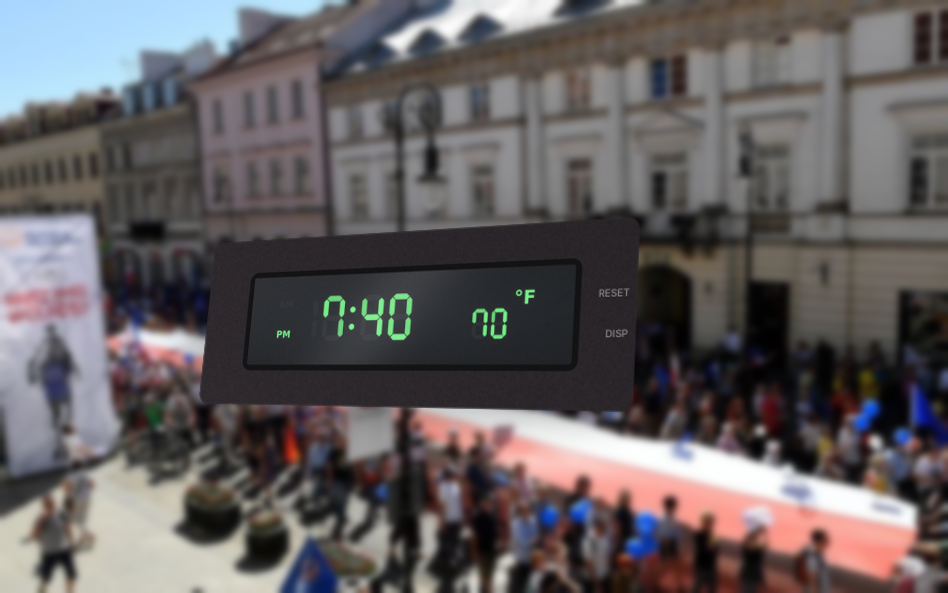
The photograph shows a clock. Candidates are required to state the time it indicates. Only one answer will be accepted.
7:40
